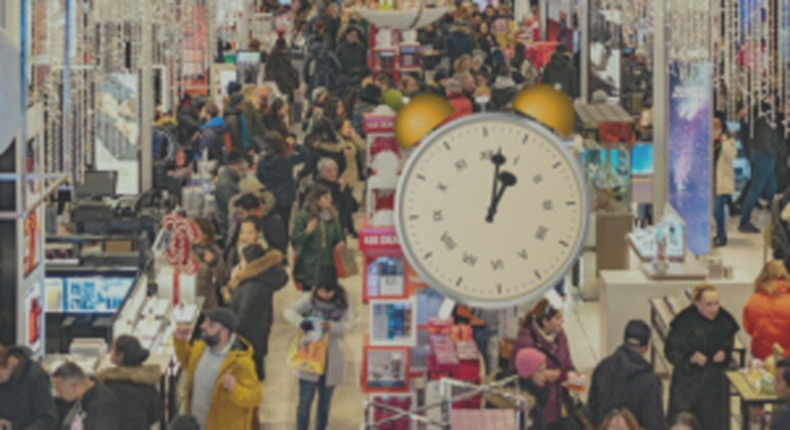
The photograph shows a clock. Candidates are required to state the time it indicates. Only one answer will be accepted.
1:02
